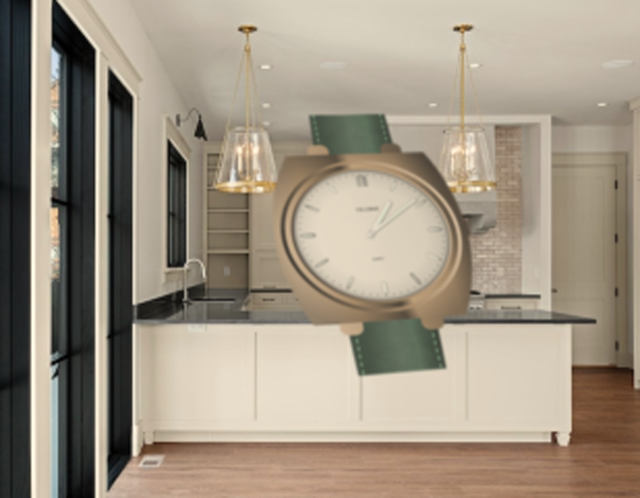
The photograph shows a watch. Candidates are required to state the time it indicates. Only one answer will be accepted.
1:09
